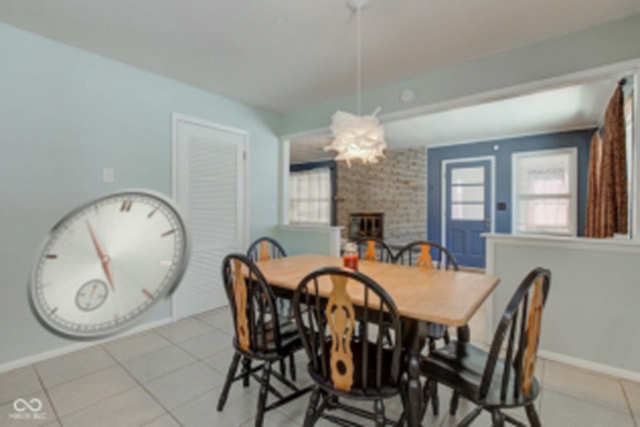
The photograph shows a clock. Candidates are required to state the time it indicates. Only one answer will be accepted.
4:53
